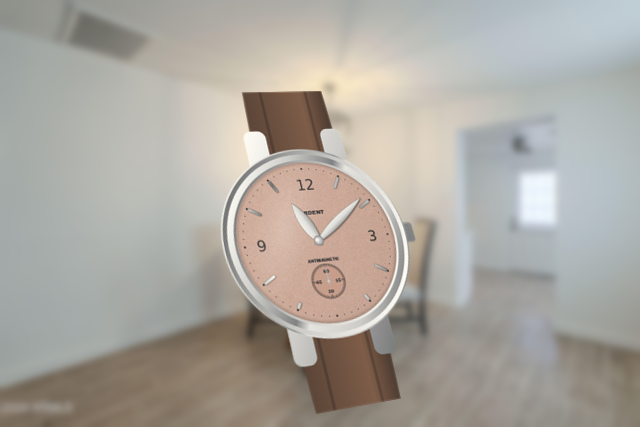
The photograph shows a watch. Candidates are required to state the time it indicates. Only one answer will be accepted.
11:09
